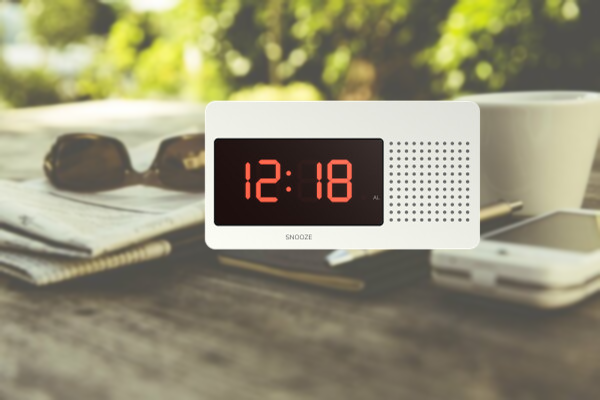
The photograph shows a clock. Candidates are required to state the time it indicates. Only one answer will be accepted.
12:18
